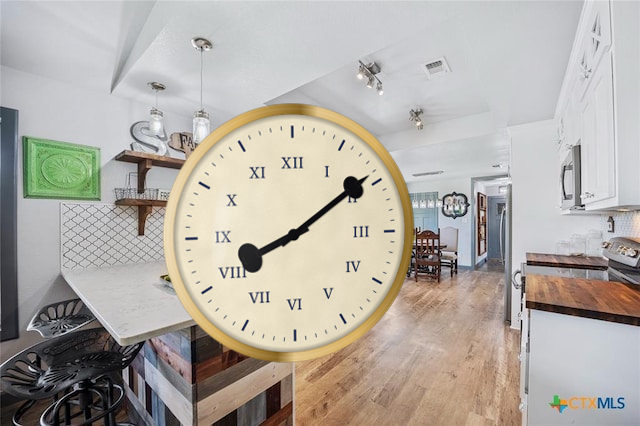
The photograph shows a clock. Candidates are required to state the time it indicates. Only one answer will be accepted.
8:09
